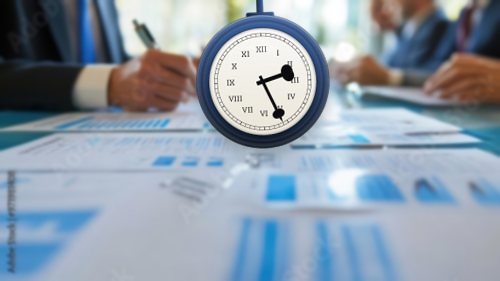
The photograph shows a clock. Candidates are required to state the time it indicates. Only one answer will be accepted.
2:26
